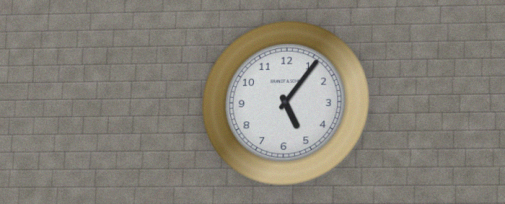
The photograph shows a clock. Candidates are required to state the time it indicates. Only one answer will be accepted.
5:06
